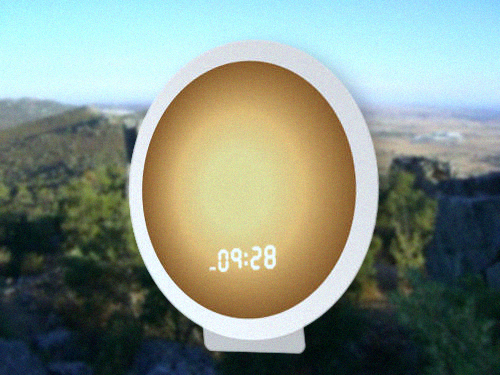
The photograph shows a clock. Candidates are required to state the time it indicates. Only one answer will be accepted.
9:28
